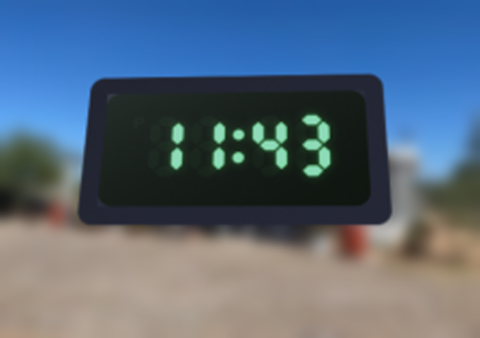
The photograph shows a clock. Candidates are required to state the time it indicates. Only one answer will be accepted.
11:43
